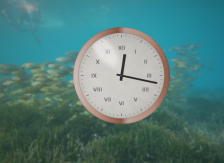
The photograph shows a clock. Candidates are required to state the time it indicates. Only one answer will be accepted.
12:17
